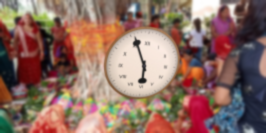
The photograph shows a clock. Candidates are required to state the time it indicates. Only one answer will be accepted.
5:56
